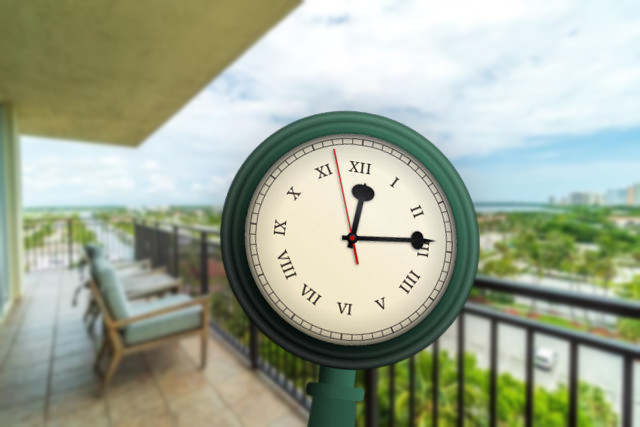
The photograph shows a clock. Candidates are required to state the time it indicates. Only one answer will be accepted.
12:13:57
